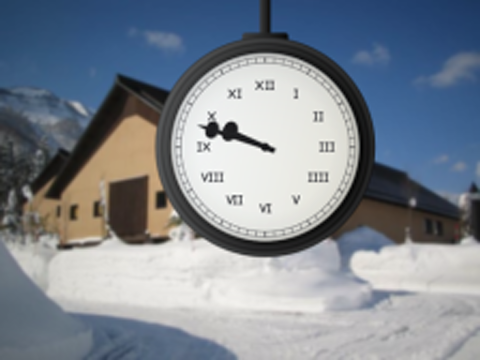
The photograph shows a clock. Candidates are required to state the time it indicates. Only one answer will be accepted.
9:48
